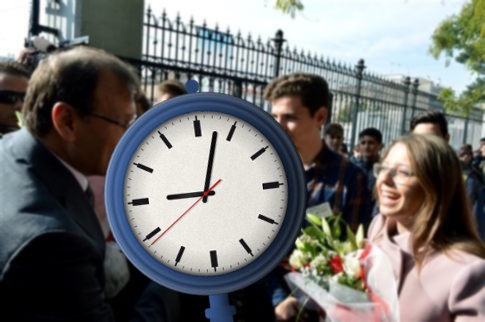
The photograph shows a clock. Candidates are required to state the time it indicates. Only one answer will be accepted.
9:02:39
